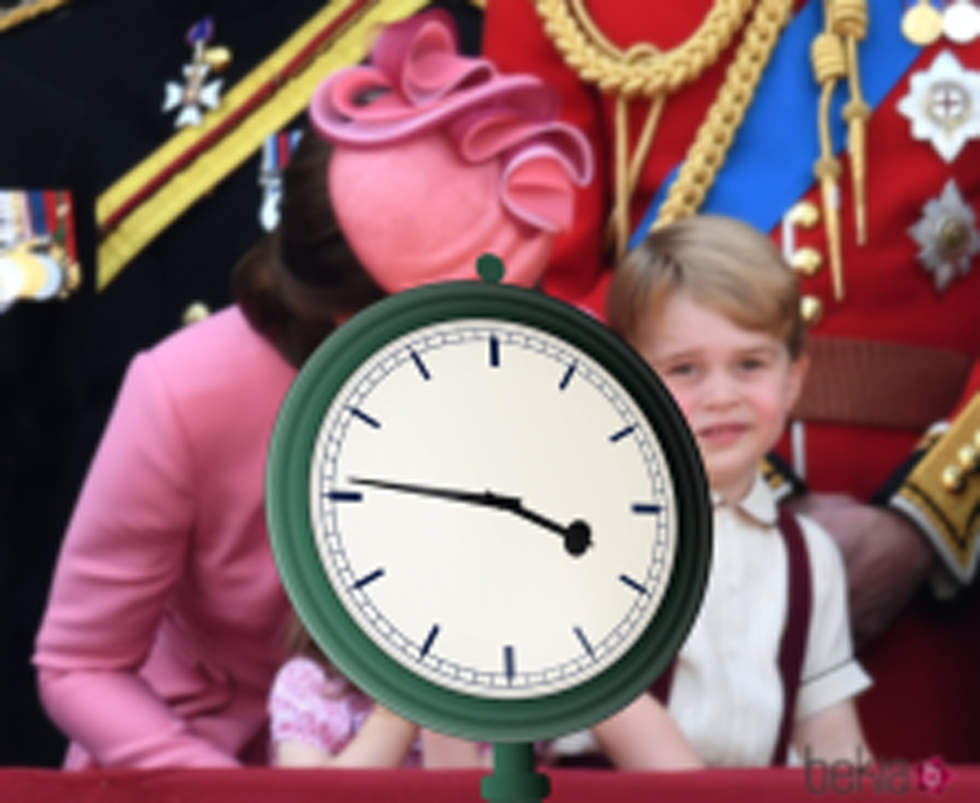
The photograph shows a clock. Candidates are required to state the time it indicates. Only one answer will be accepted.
3:46
